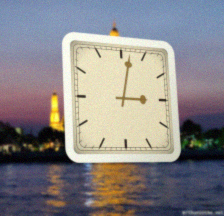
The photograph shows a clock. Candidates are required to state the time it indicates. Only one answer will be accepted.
3:02
